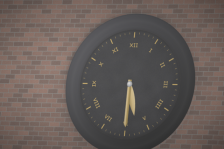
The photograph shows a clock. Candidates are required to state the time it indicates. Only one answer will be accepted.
5:30
